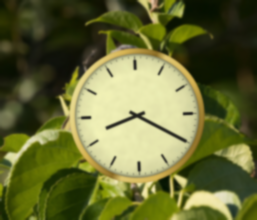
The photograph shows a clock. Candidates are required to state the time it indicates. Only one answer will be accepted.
8:20
